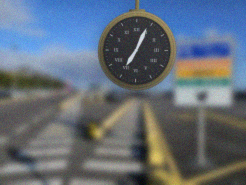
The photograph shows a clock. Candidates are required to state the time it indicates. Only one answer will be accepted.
7:04
